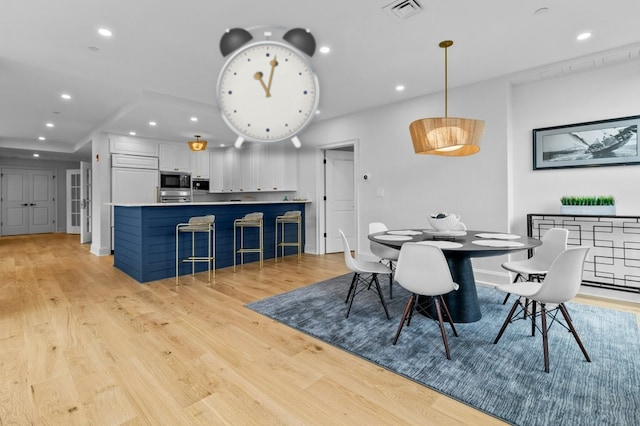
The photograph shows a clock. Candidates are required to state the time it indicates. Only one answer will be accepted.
11:02
